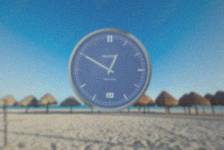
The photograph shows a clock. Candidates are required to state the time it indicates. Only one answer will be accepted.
12:50
